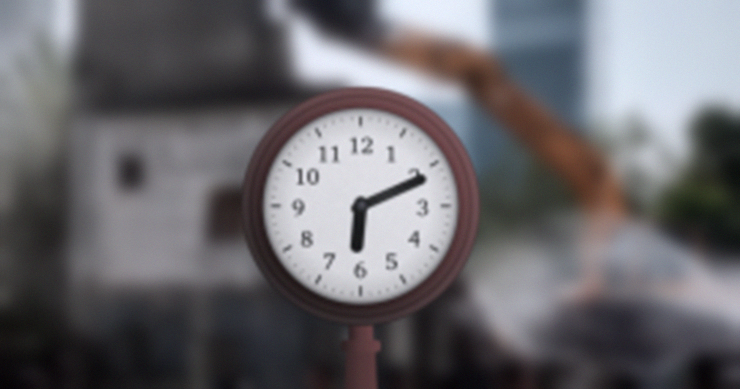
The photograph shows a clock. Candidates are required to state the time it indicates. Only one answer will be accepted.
6:11
